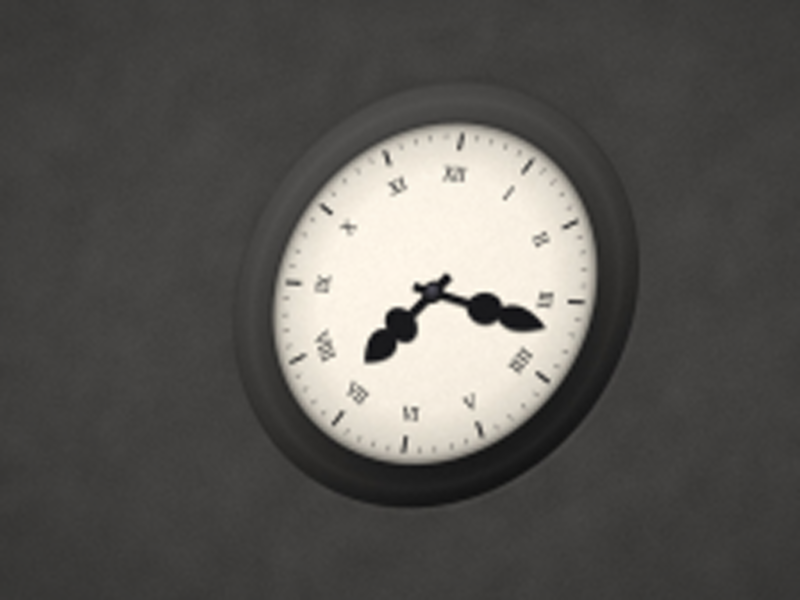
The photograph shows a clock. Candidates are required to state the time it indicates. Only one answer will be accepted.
7:17
